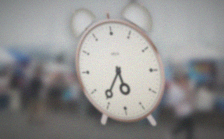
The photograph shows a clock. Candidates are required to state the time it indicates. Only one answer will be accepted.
5:36
